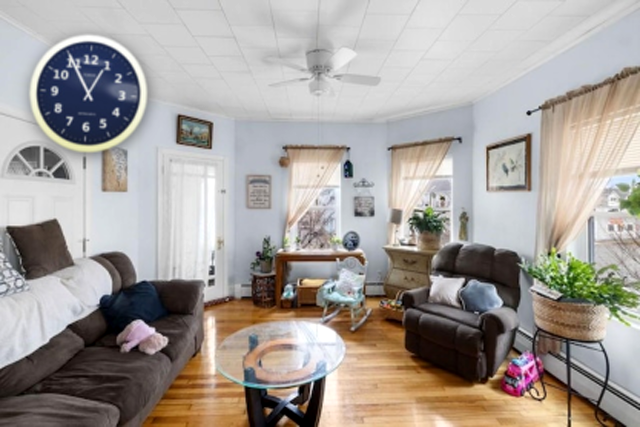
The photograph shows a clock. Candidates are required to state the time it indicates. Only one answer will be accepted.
12:55
